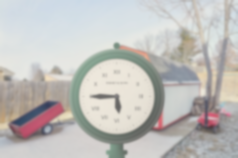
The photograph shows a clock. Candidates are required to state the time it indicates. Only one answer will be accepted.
5:45
